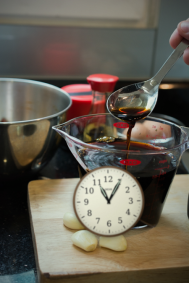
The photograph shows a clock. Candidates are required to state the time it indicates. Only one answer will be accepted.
11:05
